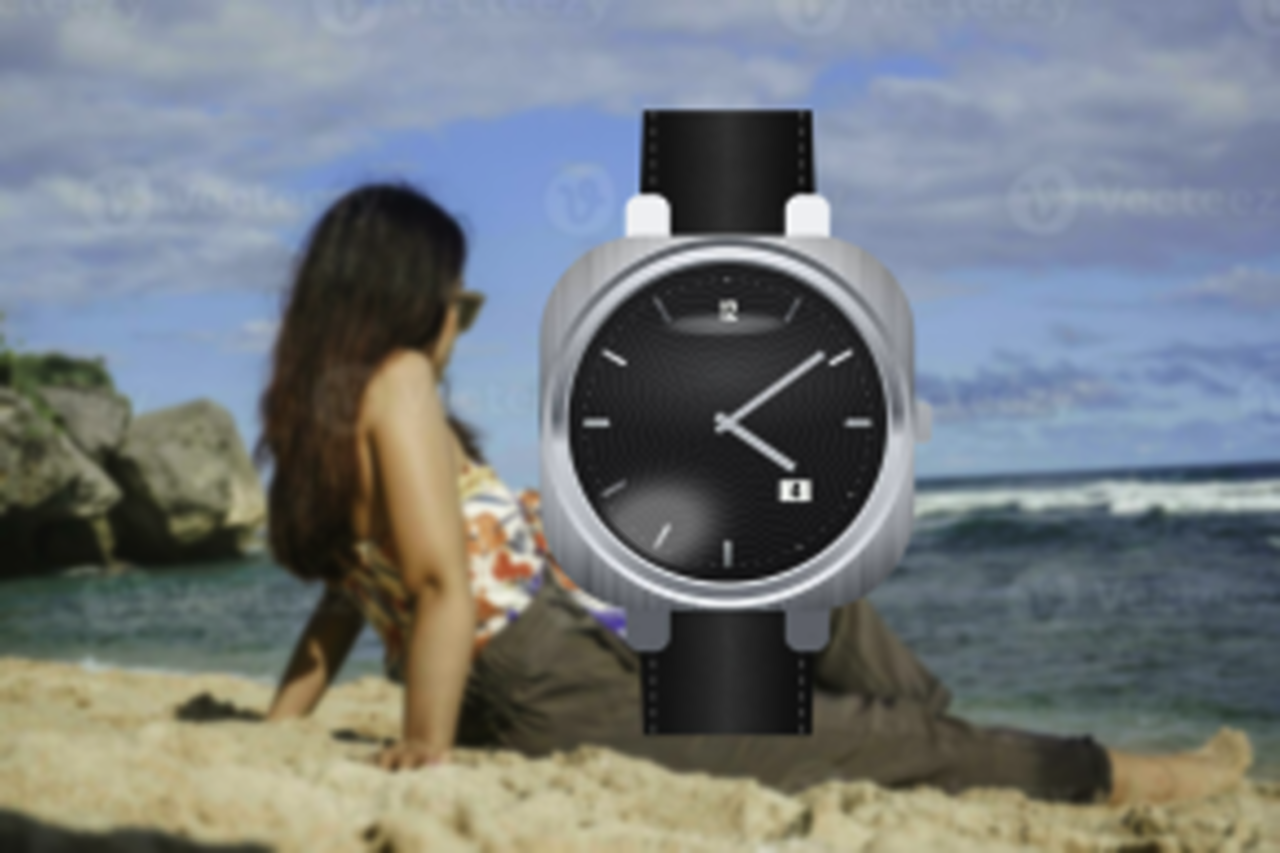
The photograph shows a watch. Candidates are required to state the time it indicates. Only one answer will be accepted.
4:09
